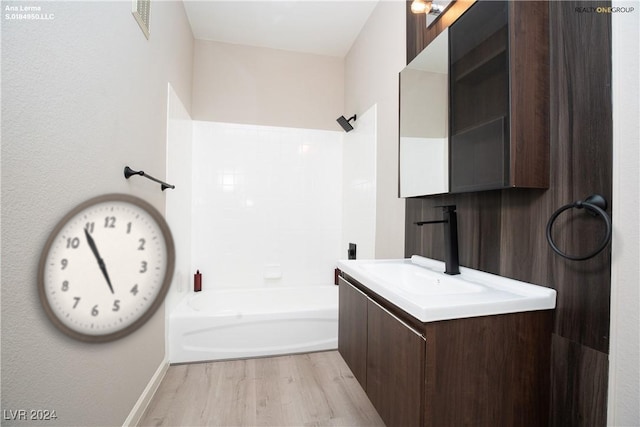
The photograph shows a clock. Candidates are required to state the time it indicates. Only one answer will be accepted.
4:54
